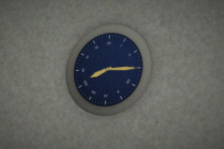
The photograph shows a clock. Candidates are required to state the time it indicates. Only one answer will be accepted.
8:15
